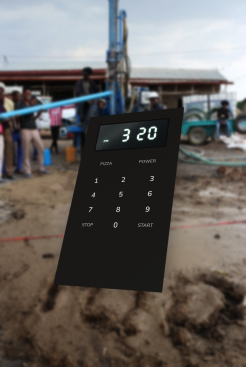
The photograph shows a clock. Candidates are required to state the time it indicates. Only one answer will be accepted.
3:20
